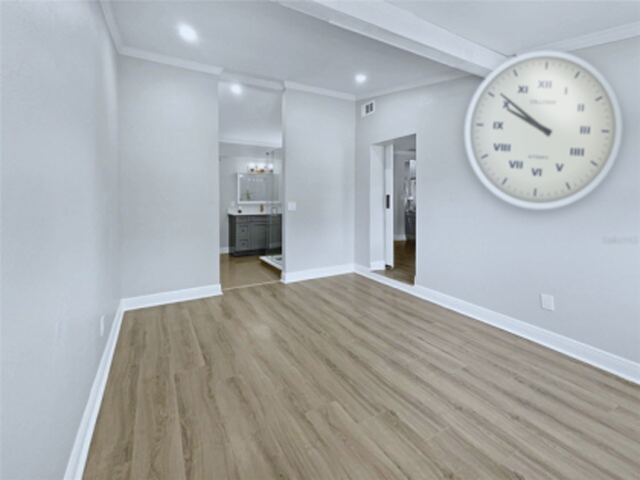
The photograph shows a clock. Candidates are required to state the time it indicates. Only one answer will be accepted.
9:51
